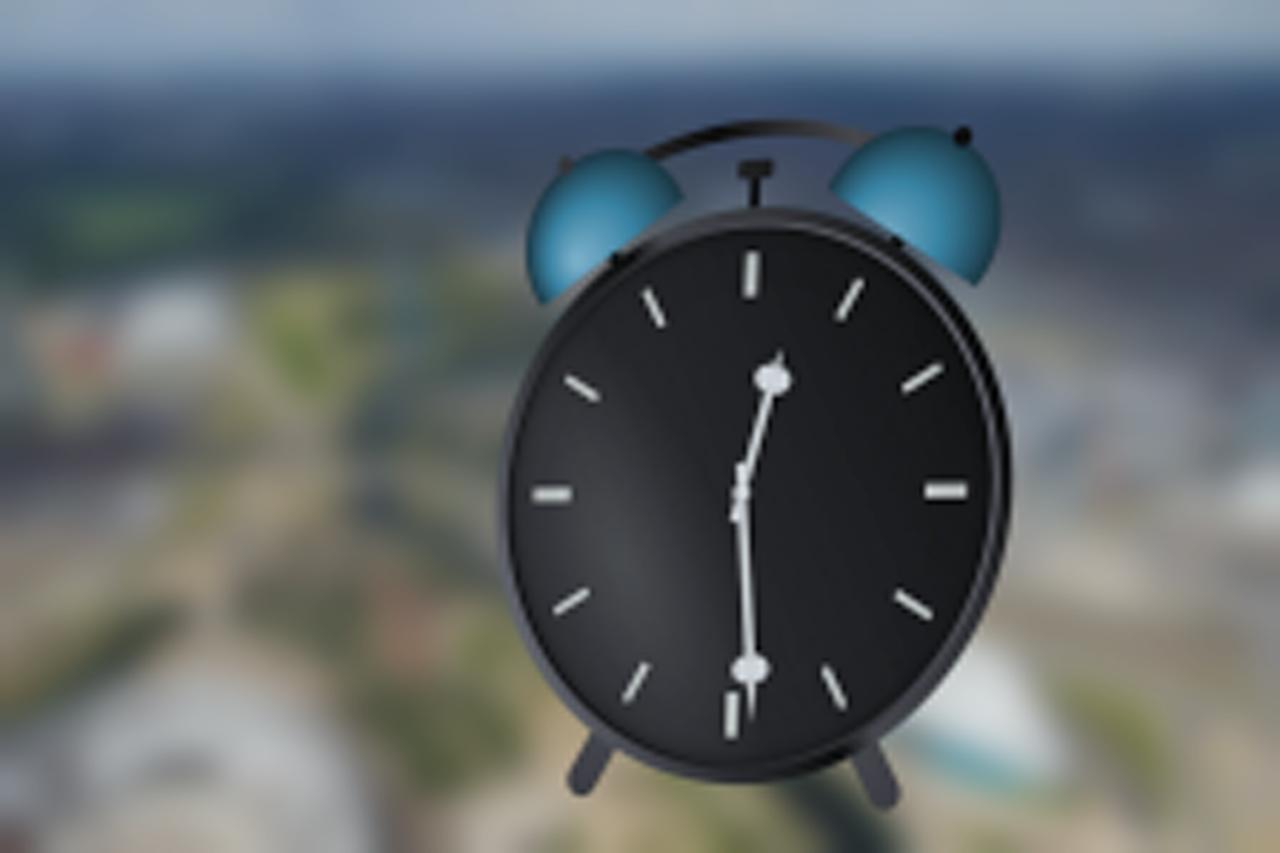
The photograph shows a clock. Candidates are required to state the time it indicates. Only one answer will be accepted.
12:29
